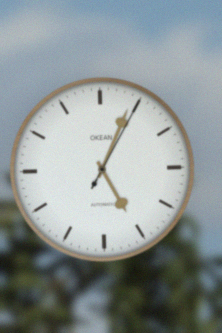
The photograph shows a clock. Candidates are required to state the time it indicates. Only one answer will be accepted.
5:04:05
